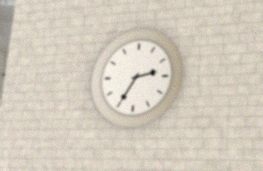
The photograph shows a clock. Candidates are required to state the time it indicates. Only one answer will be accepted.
2:35
